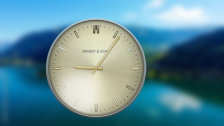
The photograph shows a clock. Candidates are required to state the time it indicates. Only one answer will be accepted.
9:06
